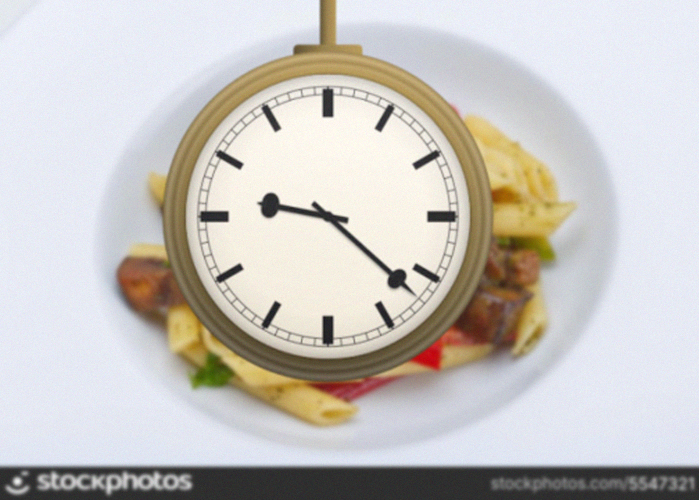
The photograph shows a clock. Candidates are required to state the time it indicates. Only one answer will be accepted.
9:22
